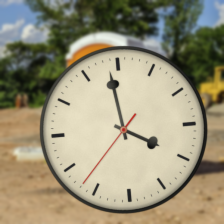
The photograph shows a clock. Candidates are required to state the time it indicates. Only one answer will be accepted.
3:58:37
